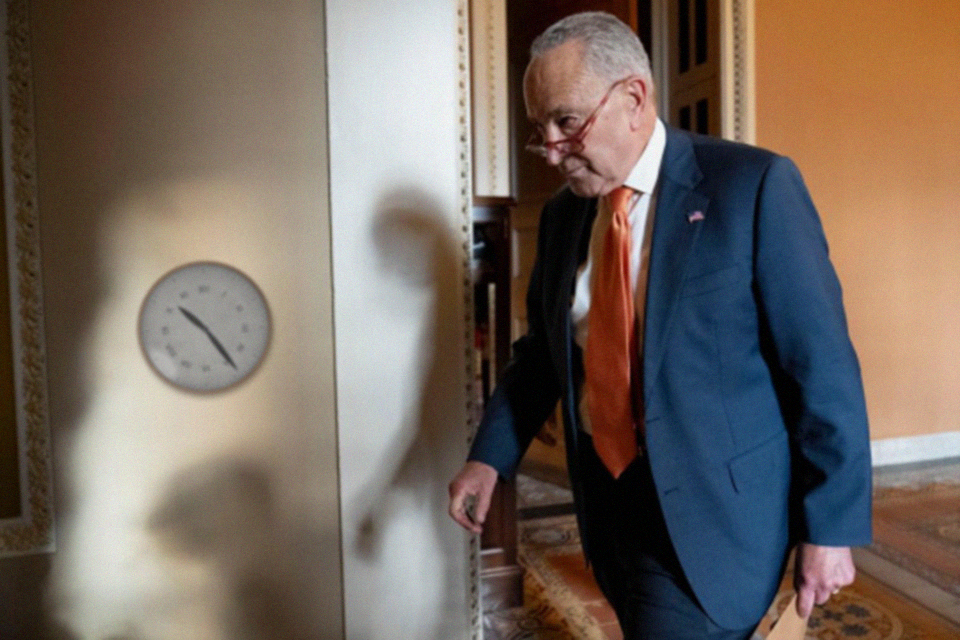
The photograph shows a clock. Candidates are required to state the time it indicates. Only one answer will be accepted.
10:24
